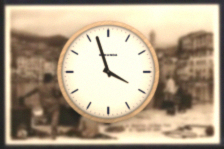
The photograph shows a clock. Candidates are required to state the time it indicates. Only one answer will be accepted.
3:57
